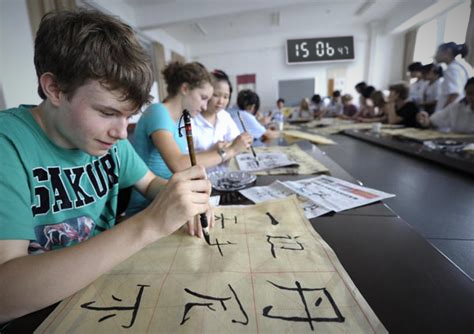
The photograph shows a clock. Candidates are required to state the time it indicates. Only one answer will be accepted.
15:06
